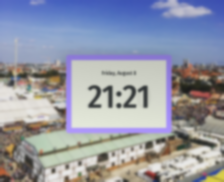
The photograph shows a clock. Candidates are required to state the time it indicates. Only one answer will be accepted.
21:21
